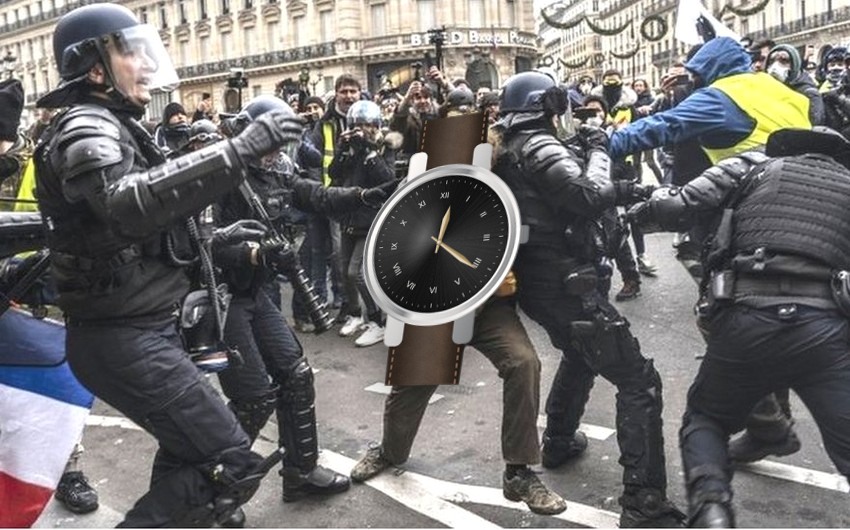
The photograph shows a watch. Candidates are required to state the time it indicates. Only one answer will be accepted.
12:21
